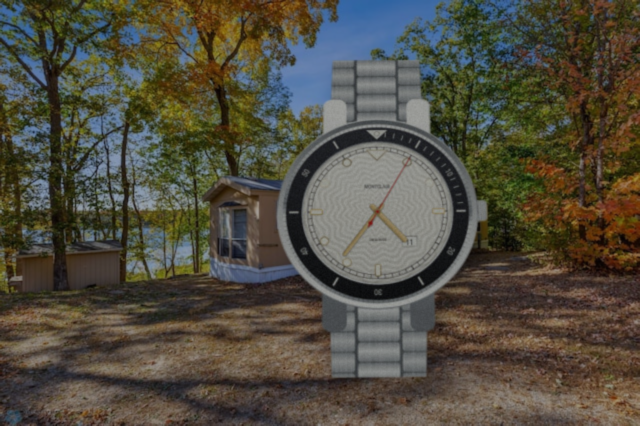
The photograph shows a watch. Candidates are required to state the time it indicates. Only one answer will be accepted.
4:36:05
